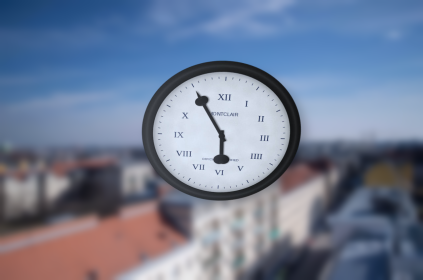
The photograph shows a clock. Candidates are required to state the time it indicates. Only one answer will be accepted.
5:55
